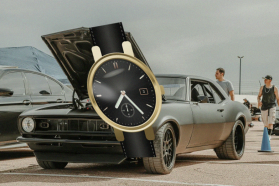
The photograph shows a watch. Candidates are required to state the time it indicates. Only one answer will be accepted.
7:24
